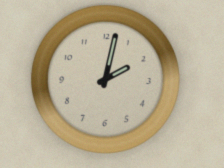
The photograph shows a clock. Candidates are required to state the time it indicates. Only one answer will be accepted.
2:02
